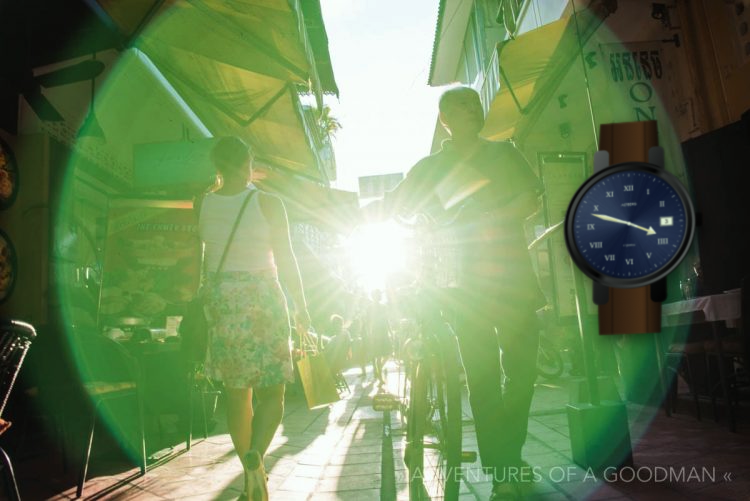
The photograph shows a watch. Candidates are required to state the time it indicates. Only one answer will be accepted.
3:48
